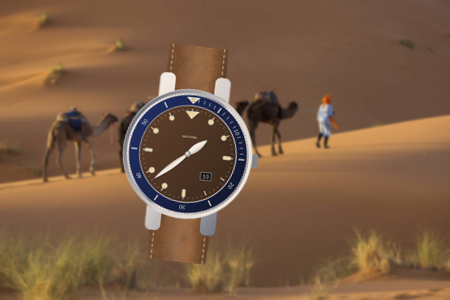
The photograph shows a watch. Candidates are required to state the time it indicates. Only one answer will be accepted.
1:38
